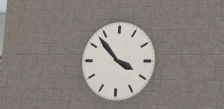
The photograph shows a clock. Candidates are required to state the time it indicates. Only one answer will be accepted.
3:53
